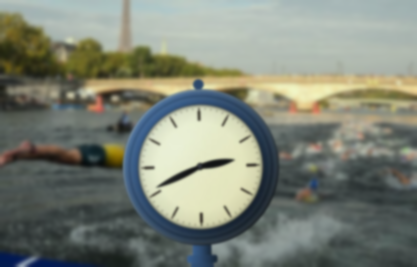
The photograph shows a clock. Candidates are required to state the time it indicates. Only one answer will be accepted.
2:41
